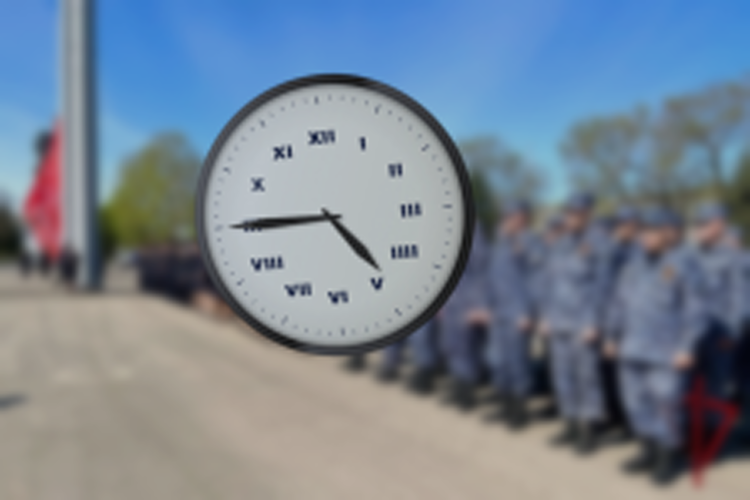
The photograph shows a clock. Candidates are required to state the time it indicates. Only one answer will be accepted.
4:45
